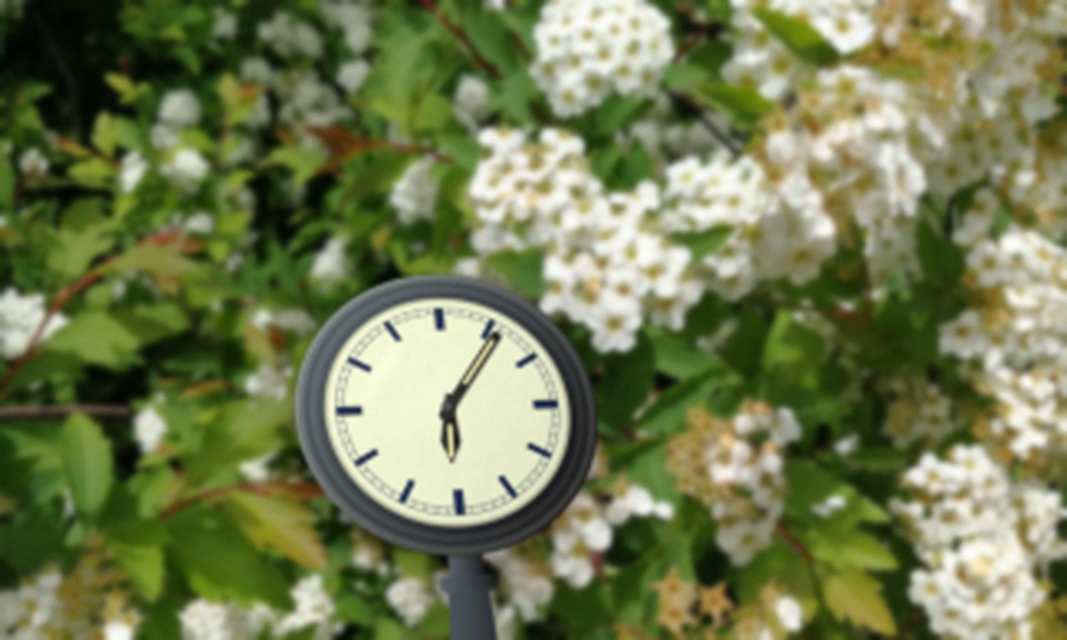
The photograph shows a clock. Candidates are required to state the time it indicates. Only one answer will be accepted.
6:06
